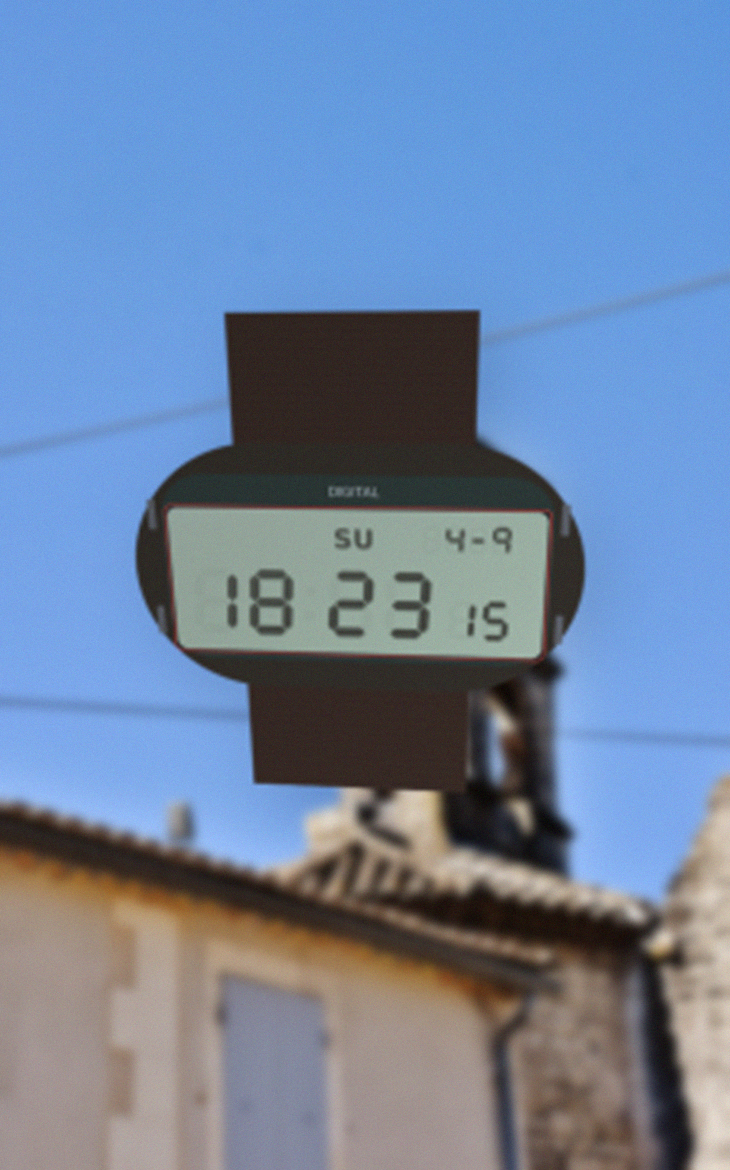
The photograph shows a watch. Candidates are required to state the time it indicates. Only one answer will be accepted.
18:23:15
